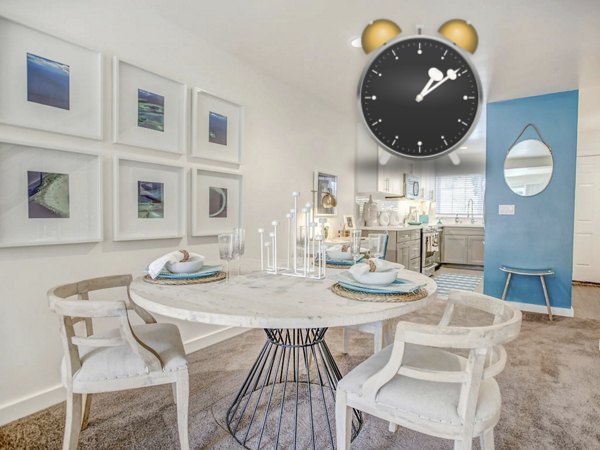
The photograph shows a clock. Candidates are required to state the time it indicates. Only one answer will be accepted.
1:09
